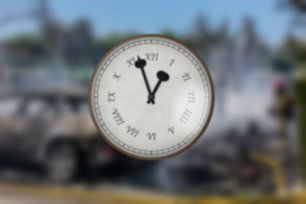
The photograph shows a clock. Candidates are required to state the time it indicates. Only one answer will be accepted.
12:57
